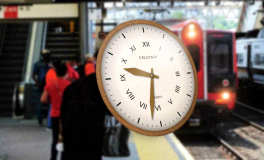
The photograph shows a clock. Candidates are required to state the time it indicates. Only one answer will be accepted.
9:32
